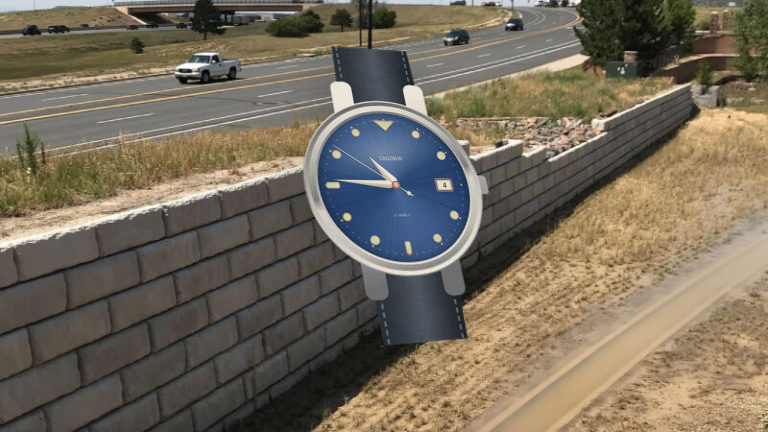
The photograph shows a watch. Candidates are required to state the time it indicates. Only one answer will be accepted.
10:45:51
